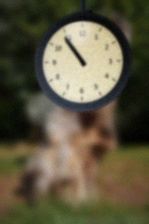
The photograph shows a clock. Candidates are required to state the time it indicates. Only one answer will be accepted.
10:54
